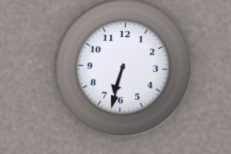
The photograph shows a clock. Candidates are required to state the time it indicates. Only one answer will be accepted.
6:32
